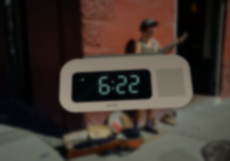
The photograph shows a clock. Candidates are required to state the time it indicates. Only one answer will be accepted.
6:22
